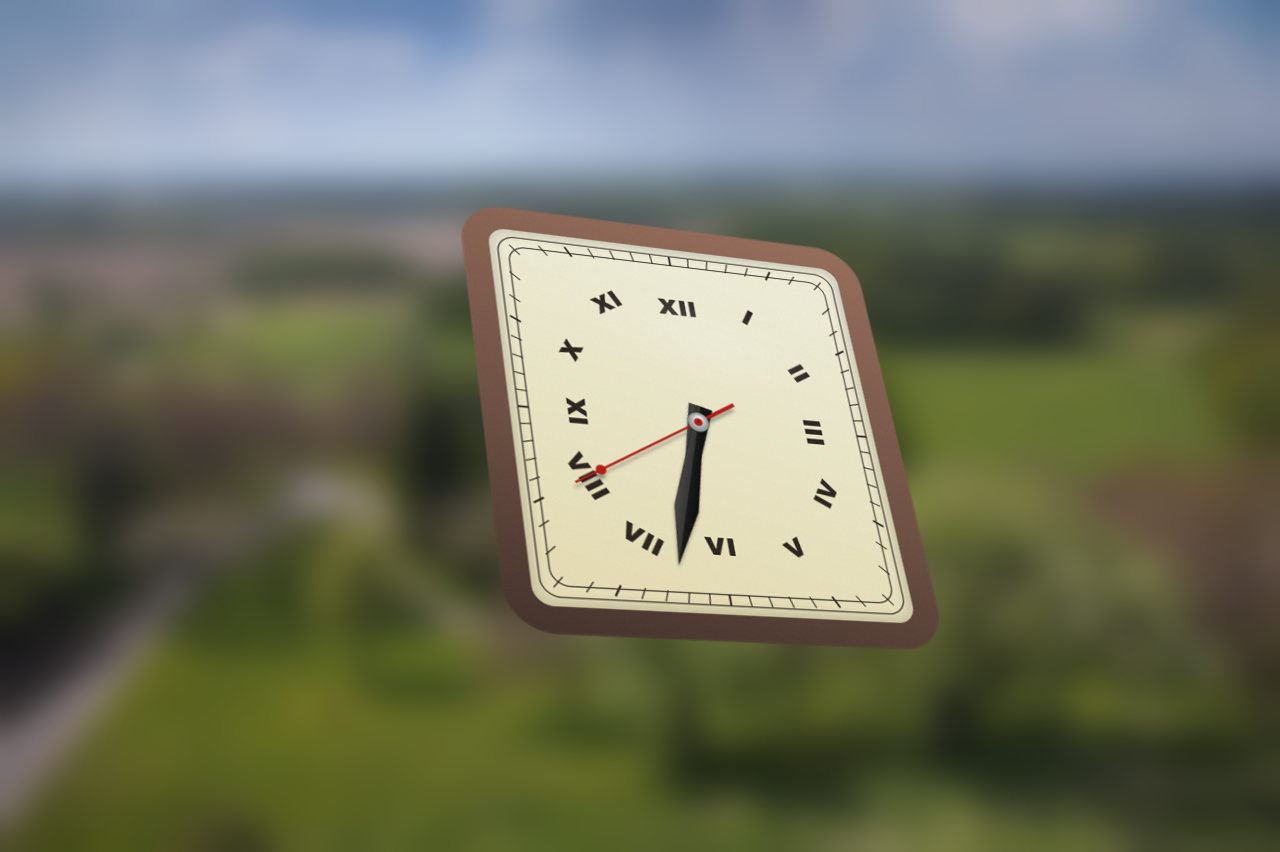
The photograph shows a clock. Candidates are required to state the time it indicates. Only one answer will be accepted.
6:32:40
